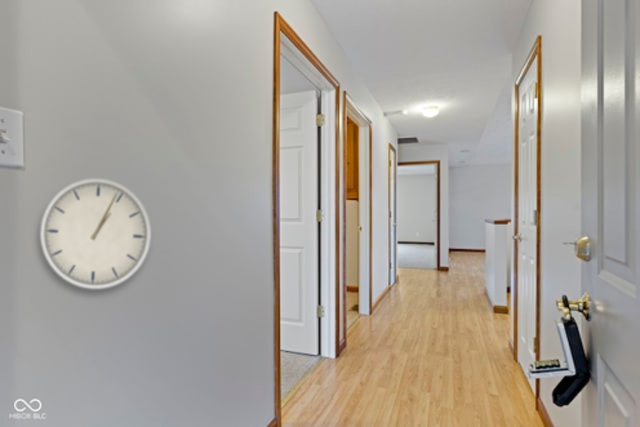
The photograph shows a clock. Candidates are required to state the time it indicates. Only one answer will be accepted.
1:04
